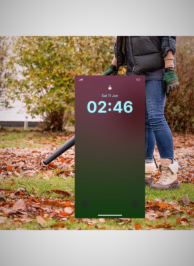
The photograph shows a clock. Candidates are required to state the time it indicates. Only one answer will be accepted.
2:46
